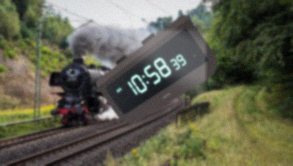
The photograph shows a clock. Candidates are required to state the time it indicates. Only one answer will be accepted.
10:58
